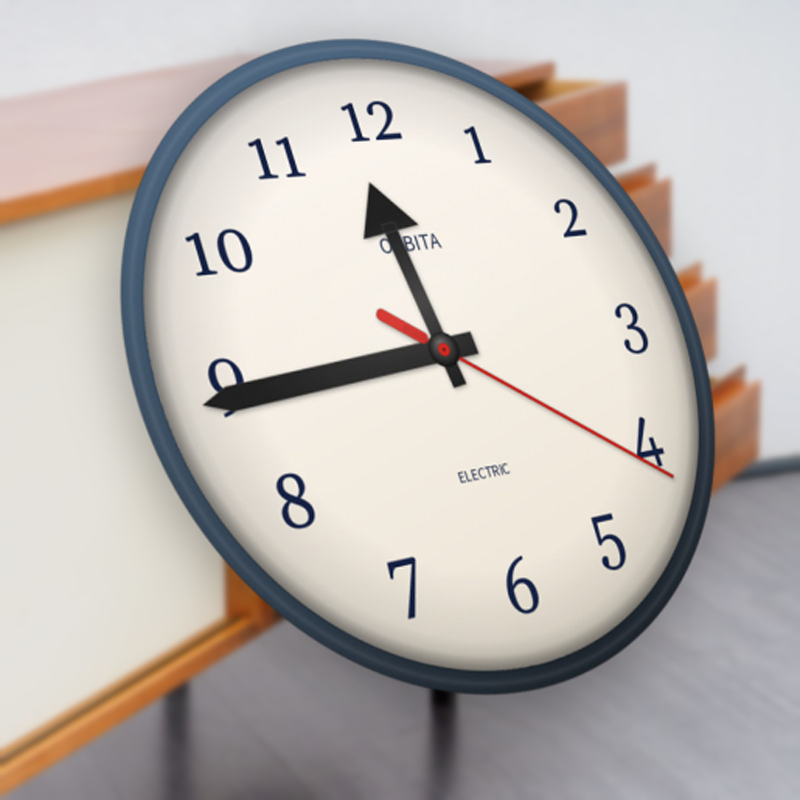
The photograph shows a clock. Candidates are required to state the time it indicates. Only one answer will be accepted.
11:44:21
